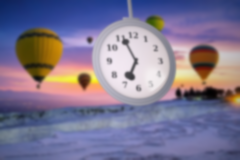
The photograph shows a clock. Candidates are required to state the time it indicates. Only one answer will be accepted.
6:56
